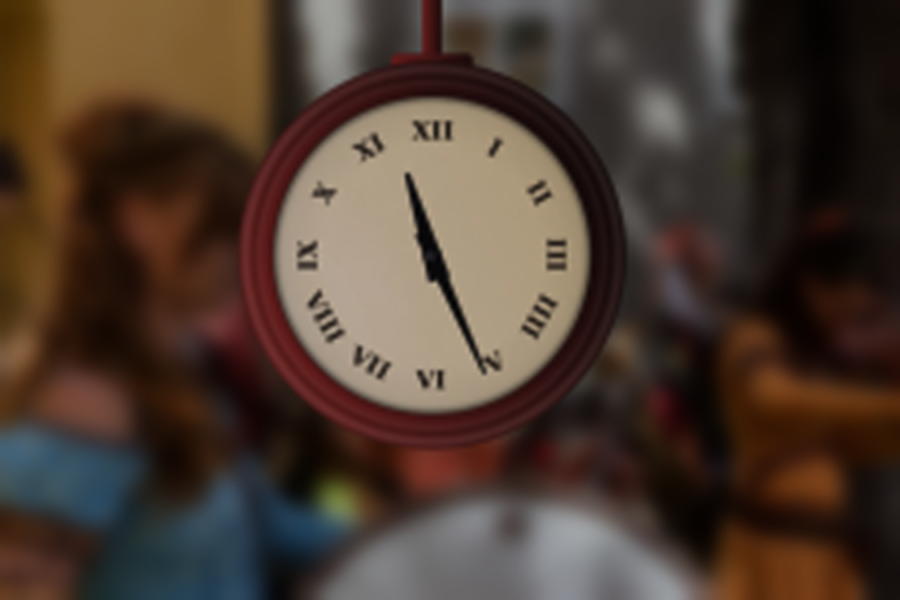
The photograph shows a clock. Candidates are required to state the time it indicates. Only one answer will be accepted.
11:26
